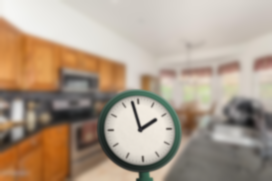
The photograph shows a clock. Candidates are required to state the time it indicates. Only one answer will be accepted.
1:58
